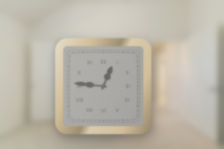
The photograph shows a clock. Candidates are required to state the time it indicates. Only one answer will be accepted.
12:46
